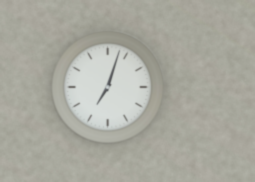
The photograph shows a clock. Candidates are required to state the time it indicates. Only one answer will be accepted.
7:03
